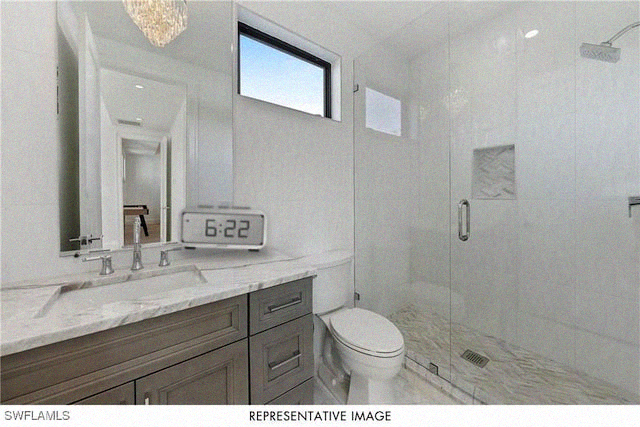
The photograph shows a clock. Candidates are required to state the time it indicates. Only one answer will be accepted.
6:22
